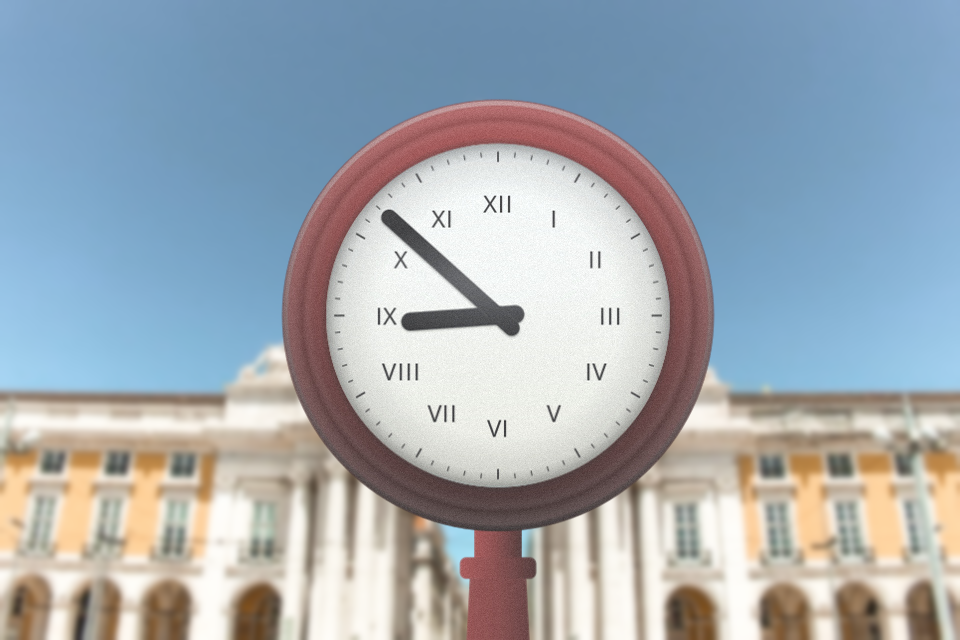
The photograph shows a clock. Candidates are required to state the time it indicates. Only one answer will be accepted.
8:52
